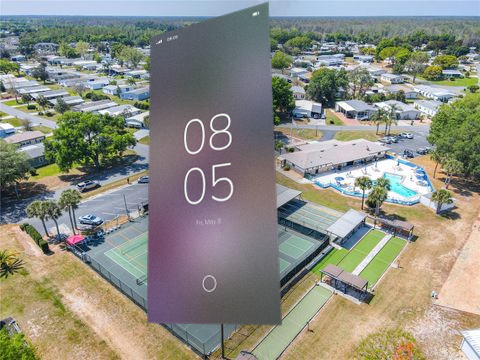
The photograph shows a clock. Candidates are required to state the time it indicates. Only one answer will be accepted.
8:05
